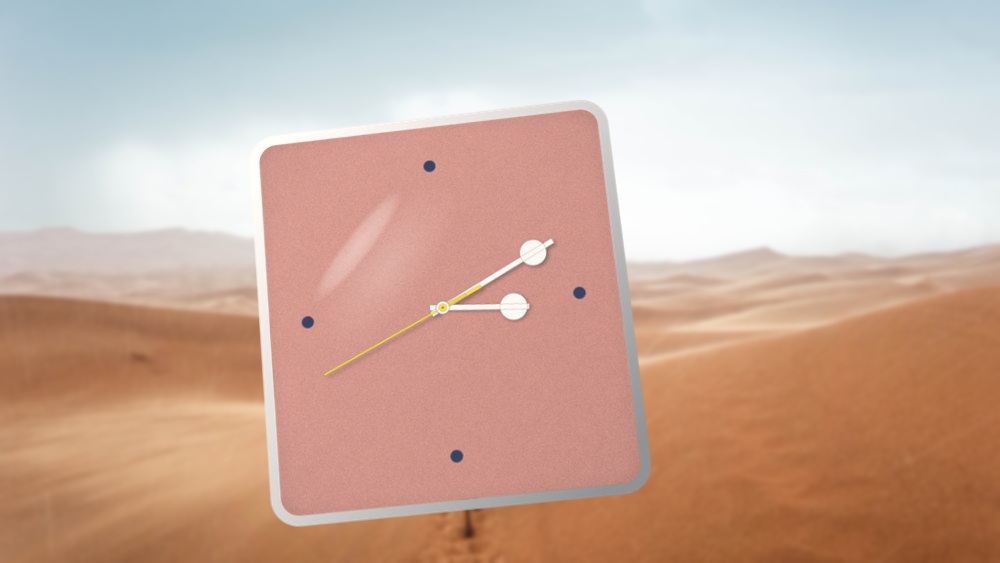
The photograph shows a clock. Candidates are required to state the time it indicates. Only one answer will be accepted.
3:10:41
